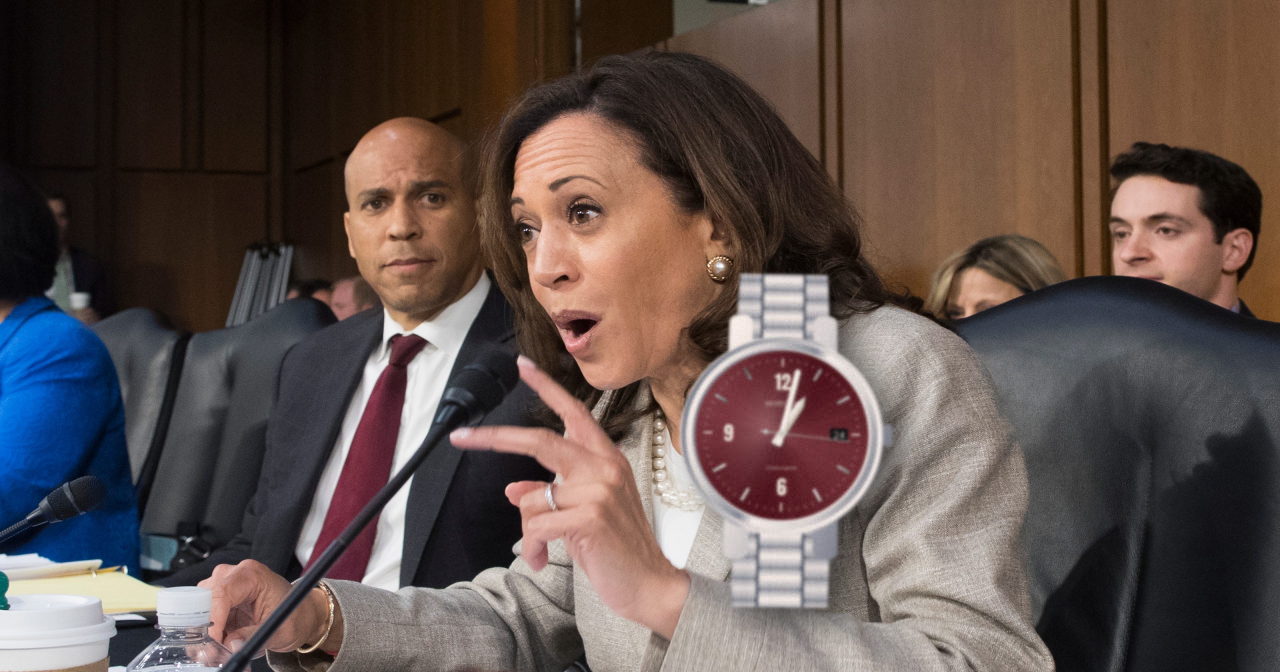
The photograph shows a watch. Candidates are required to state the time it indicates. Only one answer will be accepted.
1:02:16
